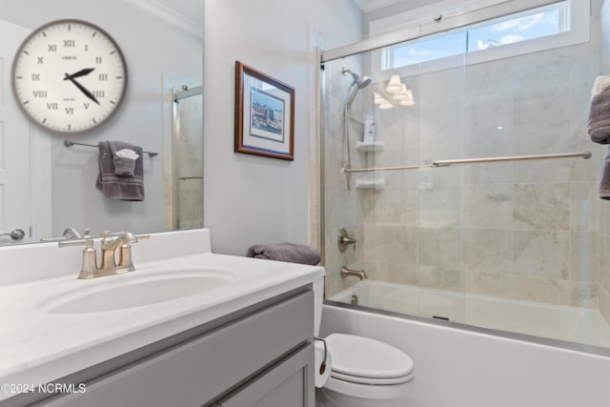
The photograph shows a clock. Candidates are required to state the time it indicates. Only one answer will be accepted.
2:22
